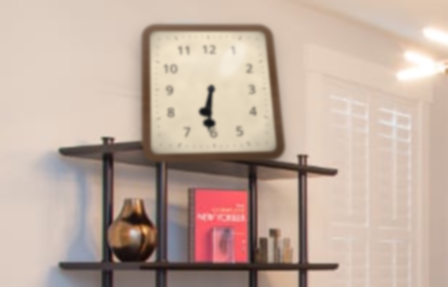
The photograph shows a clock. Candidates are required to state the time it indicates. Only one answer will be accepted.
6:31
